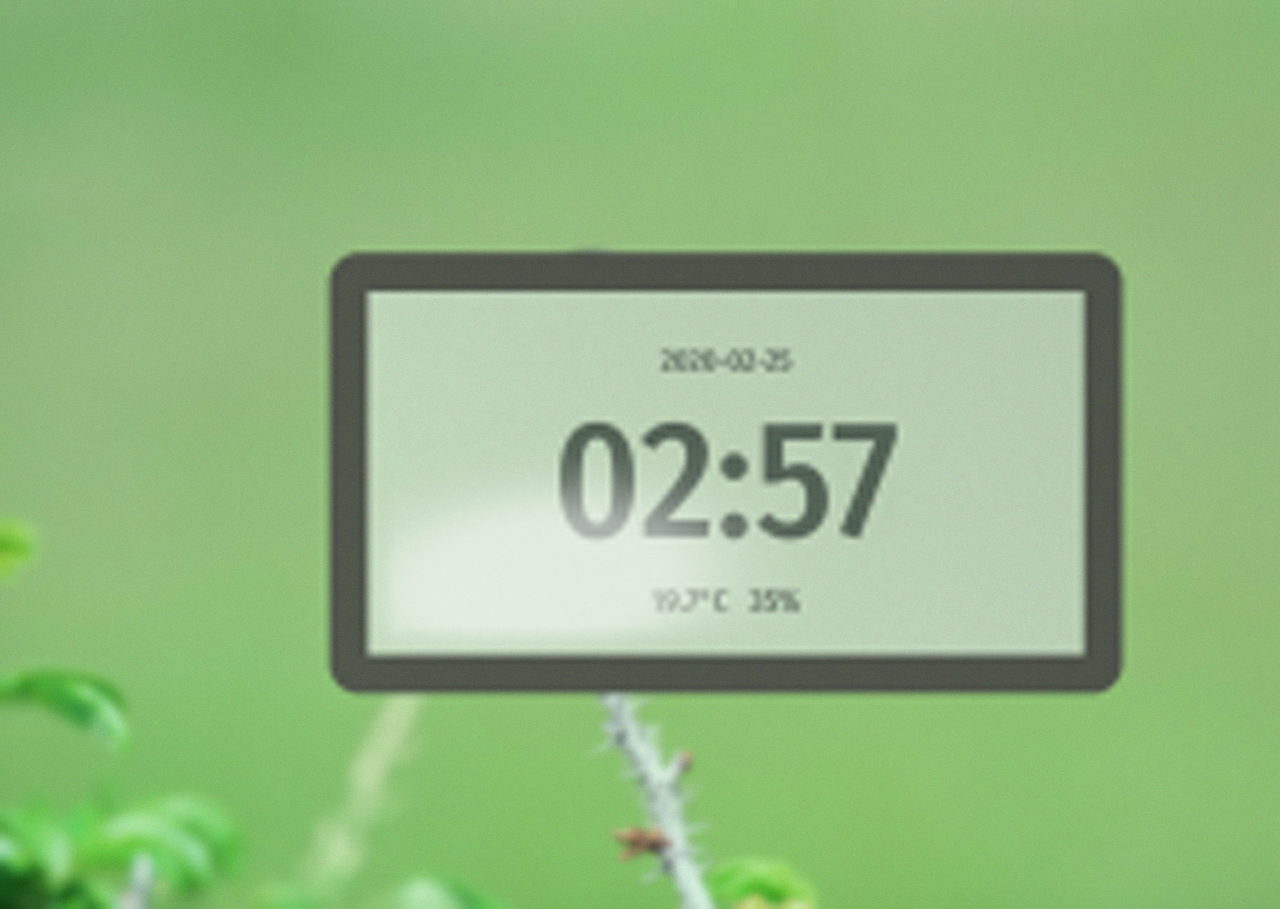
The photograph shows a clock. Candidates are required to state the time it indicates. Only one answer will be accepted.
2:57
